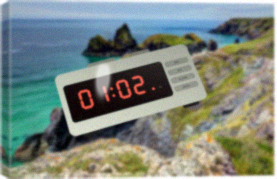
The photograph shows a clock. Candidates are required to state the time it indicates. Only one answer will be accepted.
1:02
